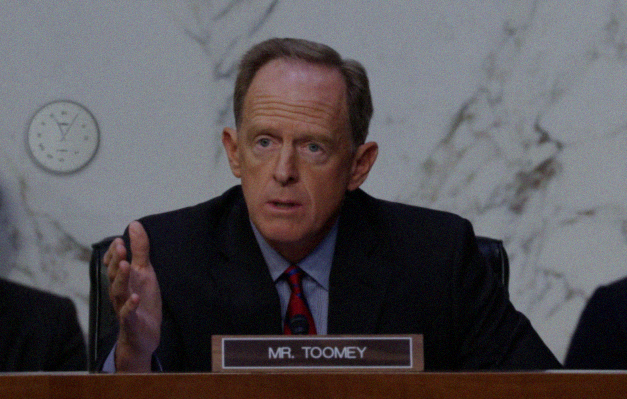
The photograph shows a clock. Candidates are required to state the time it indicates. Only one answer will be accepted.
11:05
